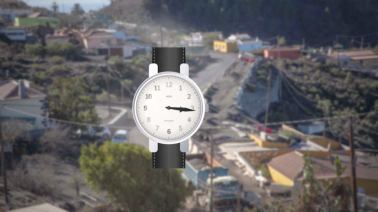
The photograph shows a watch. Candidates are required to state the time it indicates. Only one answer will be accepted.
3:16
